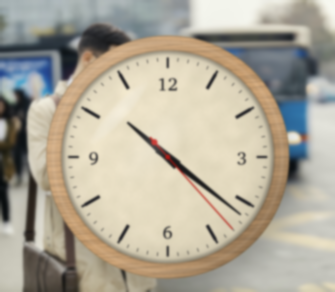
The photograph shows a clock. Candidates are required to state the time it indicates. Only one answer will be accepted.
10:21:23
